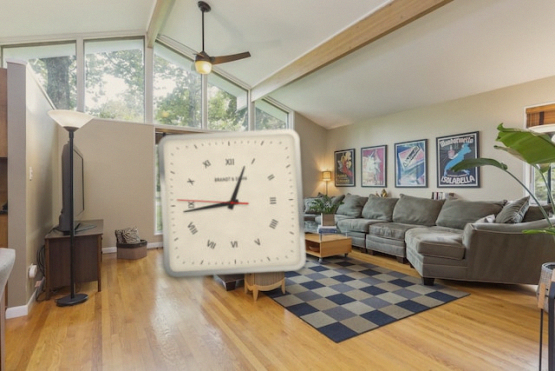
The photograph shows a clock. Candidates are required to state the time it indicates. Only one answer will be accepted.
12:43:46
